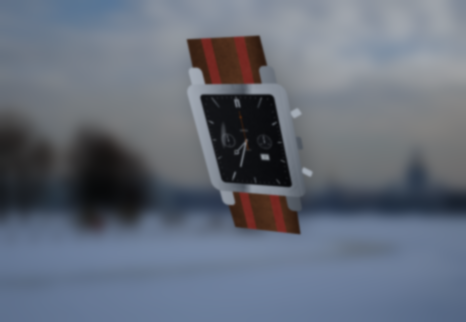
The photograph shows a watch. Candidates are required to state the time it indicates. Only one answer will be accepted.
7:34
